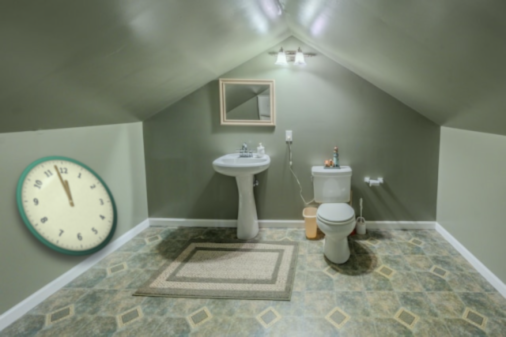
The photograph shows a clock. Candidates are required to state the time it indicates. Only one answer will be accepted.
11:58
